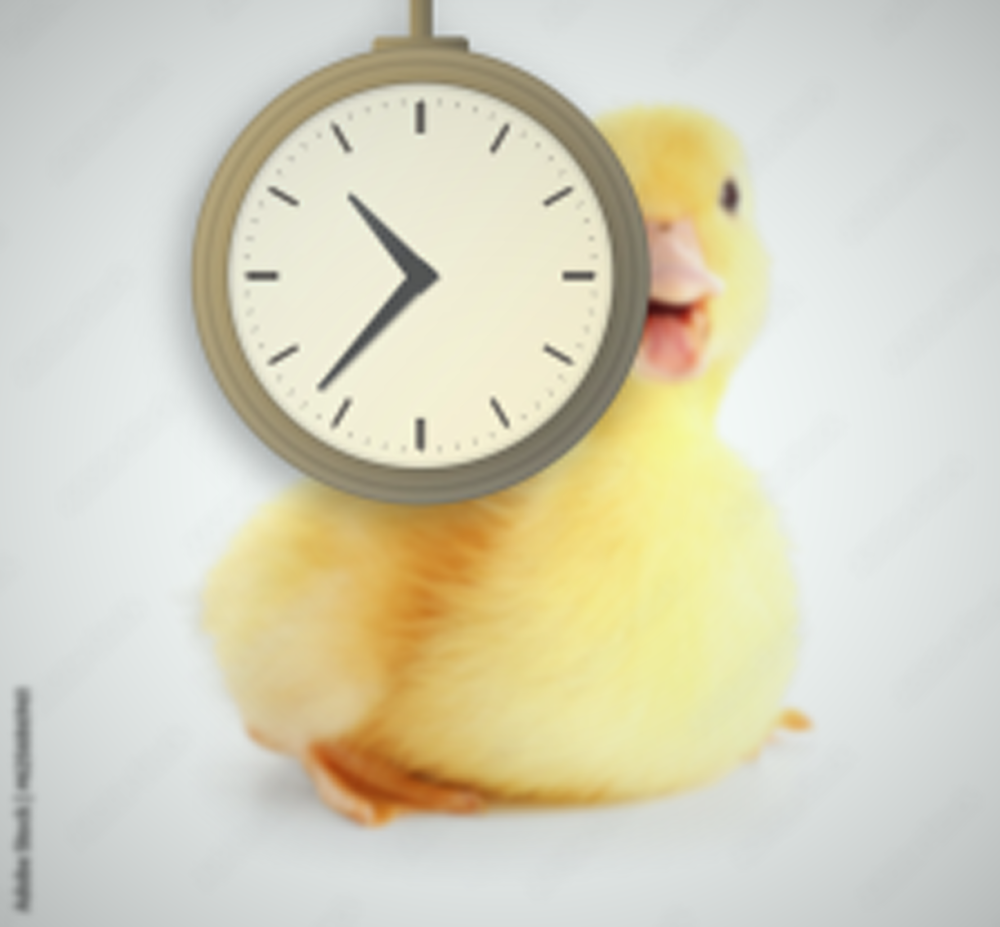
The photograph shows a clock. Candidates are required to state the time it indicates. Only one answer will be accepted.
10:37
